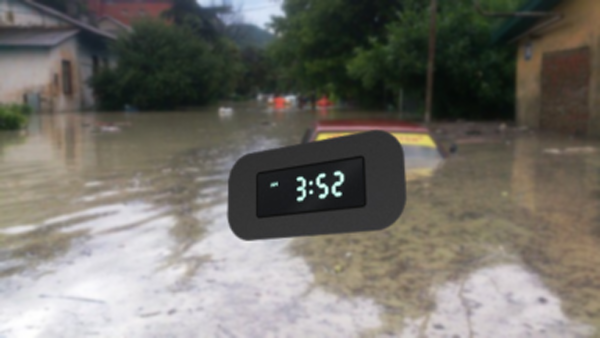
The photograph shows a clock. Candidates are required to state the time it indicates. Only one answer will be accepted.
3:52
